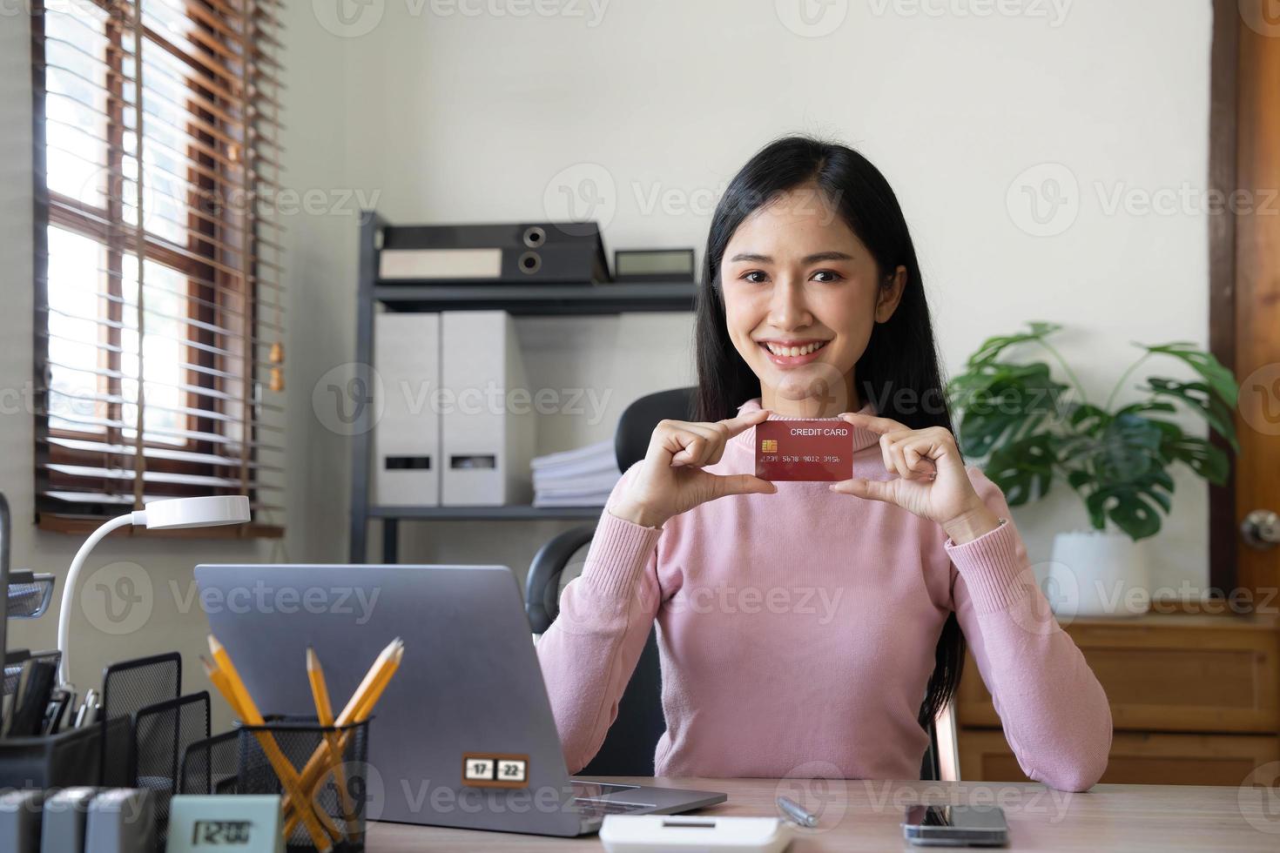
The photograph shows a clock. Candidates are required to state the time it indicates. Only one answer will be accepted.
17:22
